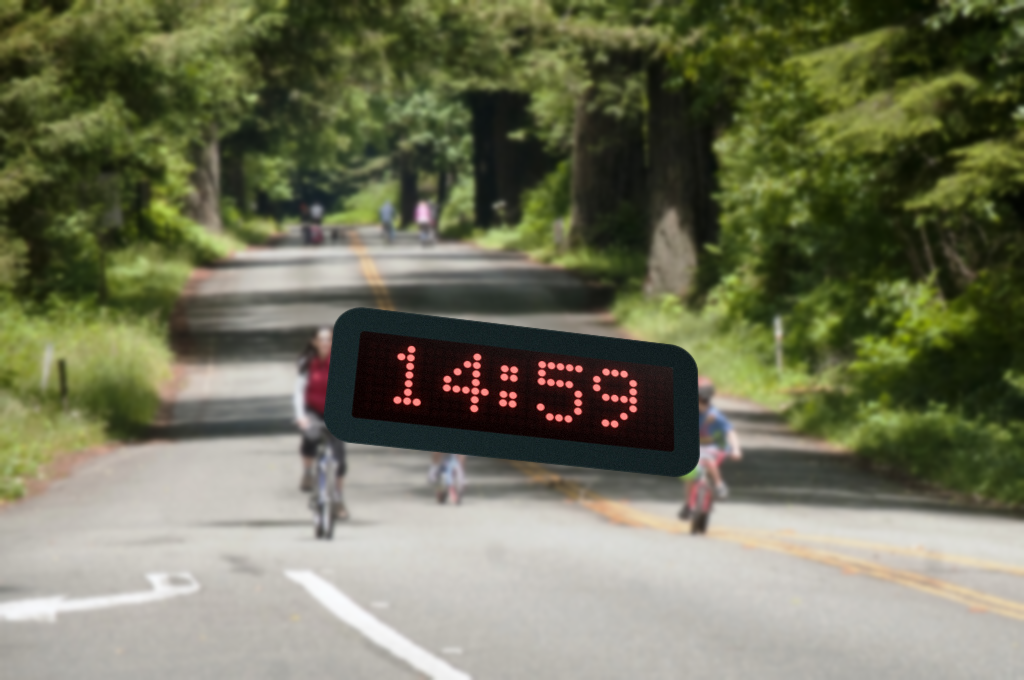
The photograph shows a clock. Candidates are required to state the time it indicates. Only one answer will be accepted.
14:59
